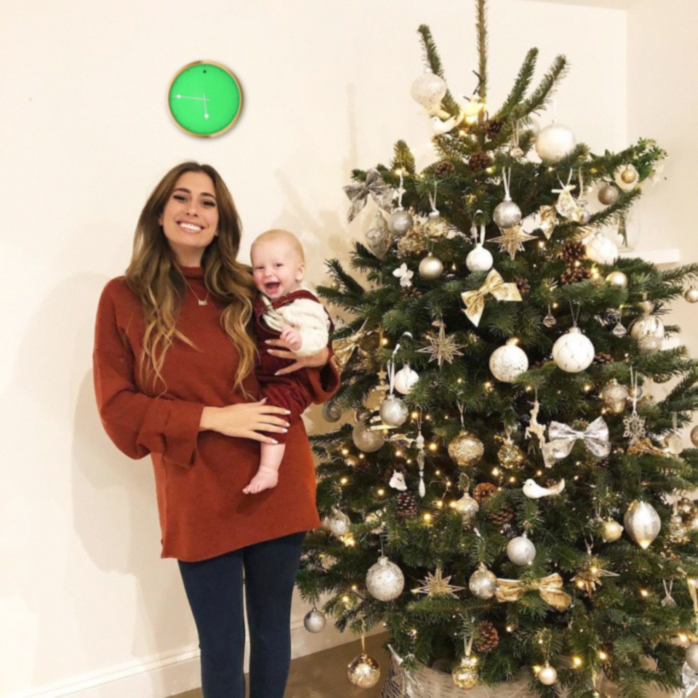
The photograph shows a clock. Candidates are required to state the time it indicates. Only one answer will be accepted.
5:46
